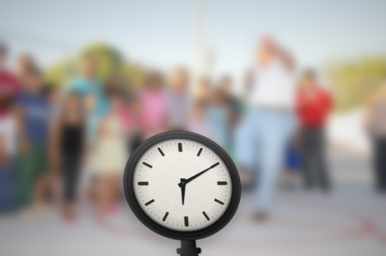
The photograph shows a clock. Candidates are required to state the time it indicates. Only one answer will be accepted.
6:10
